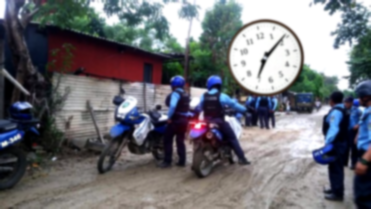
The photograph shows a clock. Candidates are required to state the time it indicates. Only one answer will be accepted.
7:09
